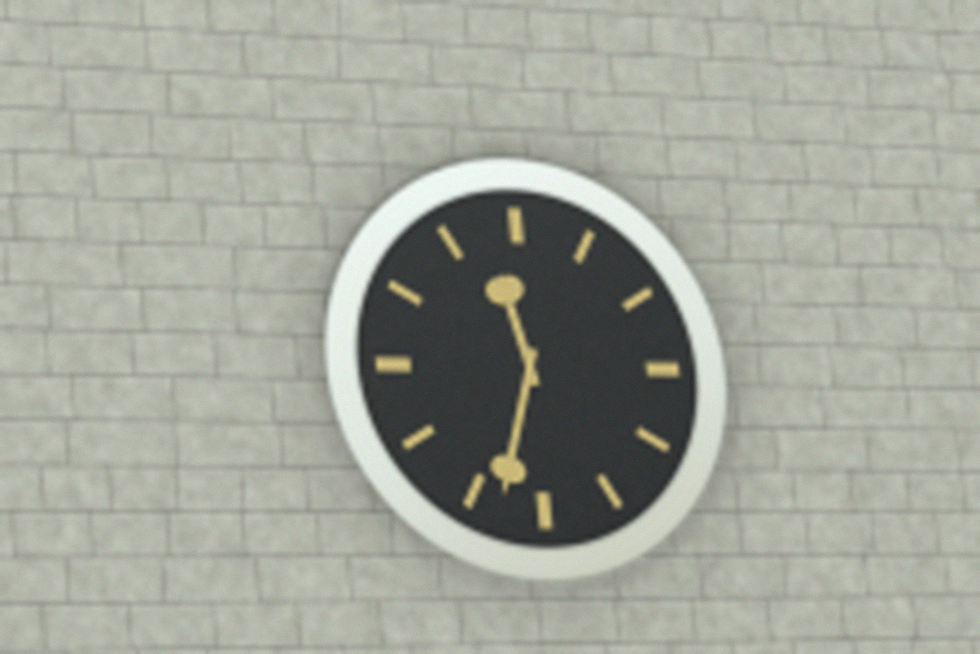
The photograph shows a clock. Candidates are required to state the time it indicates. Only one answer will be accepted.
11:33
